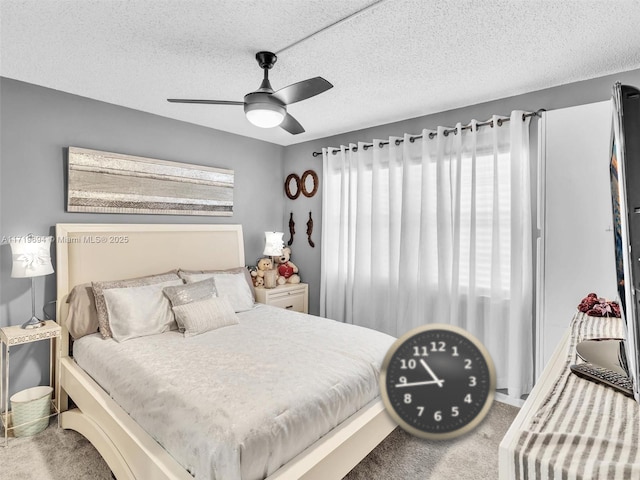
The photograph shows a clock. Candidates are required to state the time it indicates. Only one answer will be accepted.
10:44
